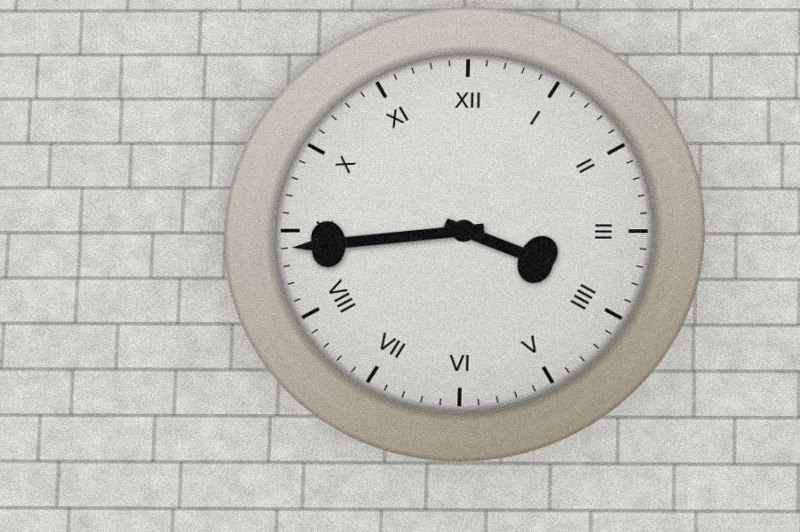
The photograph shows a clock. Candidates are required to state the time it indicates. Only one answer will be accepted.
3:44
